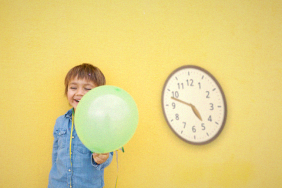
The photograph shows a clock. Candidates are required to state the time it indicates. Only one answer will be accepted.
4:48
